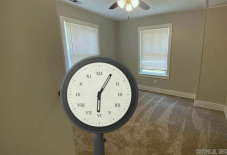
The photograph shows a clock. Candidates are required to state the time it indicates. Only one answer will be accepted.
6:05
